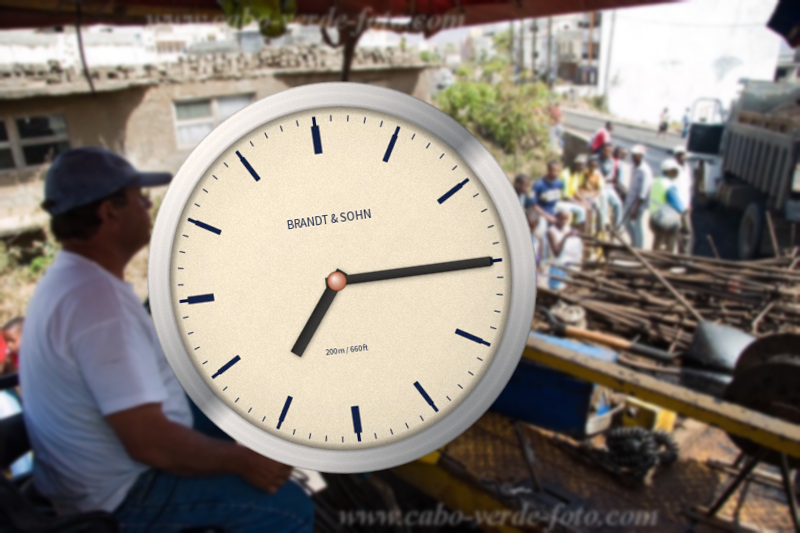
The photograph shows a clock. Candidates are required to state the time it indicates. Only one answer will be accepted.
7:15
